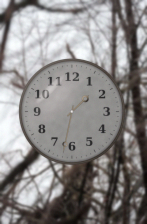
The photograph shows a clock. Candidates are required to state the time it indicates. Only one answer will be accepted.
1:32
